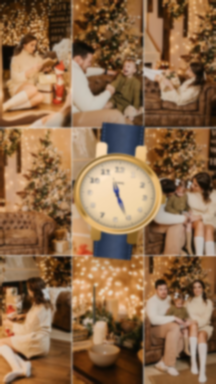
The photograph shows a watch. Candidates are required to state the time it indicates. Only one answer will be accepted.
11:26
